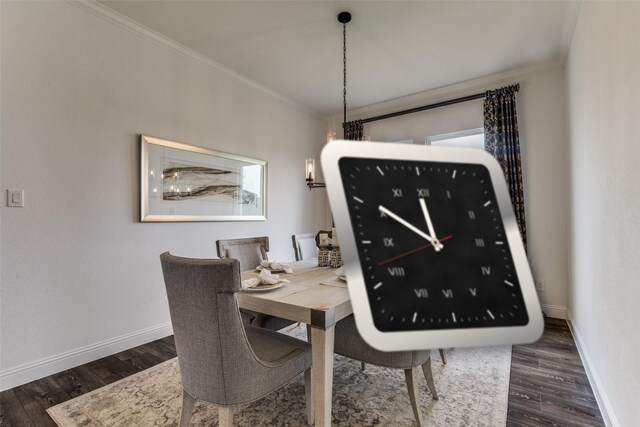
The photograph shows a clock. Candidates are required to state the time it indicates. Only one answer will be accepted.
11:50:42
